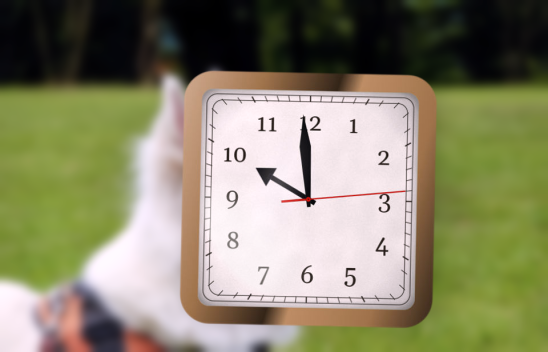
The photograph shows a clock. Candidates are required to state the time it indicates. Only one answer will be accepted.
9:59:14
